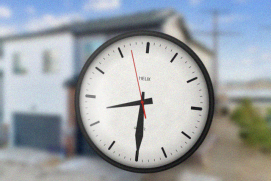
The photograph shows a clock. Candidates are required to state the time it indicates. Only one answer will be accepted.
8:29:57
